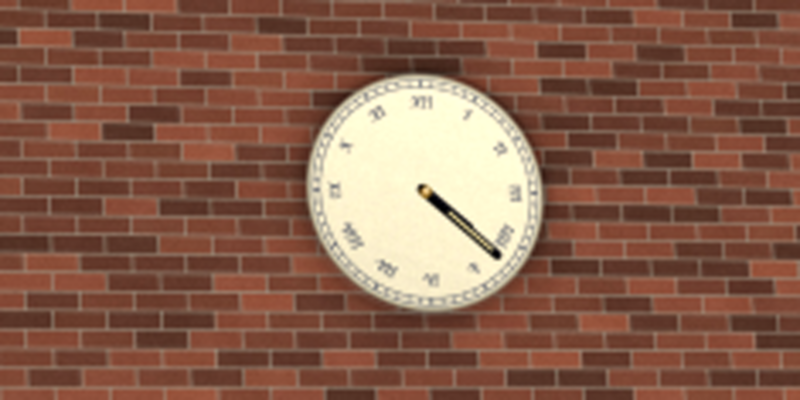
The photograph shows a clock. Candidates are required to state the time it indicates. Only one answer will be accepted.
4:22
